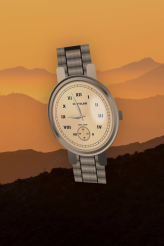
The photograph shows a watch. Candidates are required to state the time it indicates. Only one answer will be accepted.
8:57
